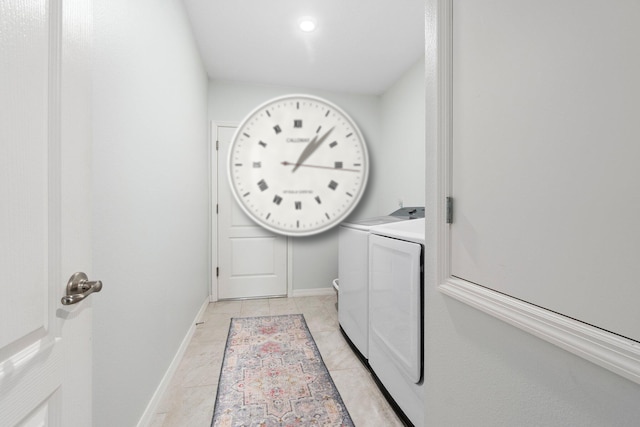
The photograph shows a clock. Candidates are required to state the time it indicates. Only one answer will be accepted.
1:07:16
